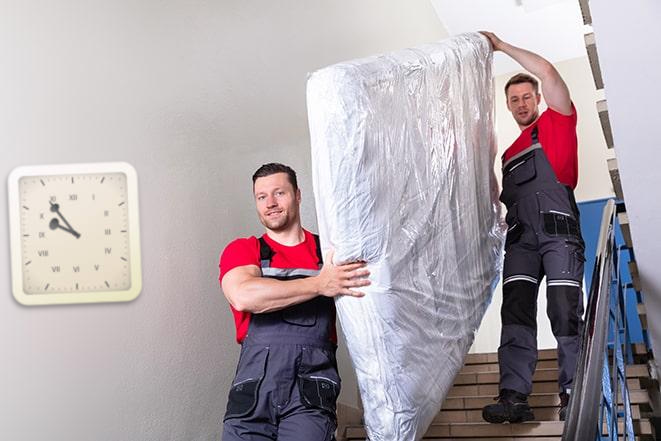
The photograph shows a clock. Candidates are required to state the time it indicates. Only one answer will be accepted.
9:54
